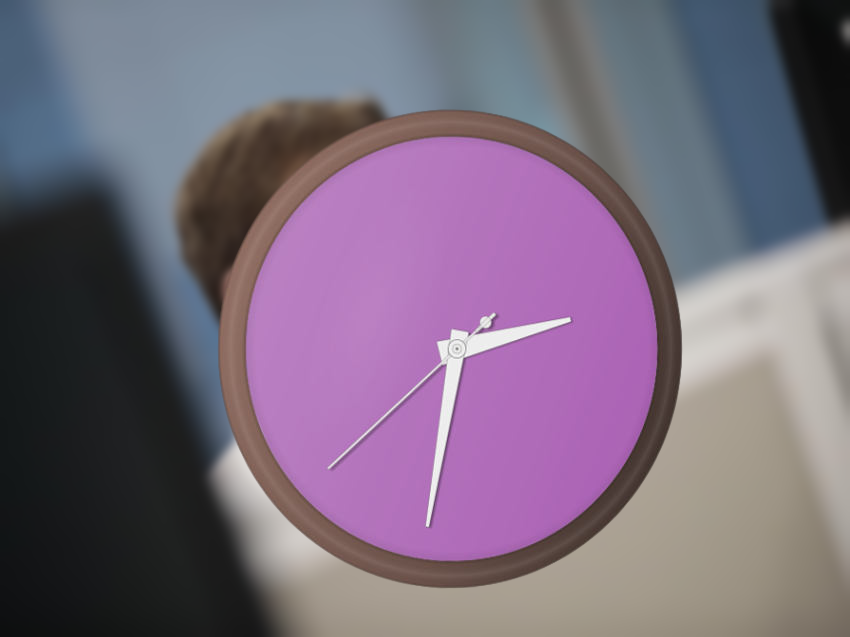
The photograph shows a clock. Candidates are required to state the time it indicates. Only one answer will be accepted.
2:31:38
